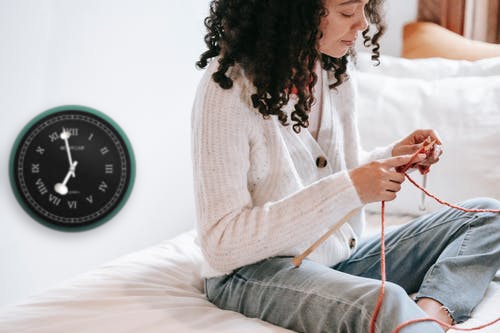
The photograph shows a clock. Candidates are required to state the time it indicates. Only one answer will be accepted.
6:58
